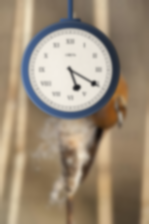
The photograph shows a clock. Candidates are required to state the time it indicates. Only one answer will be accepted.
5:20
